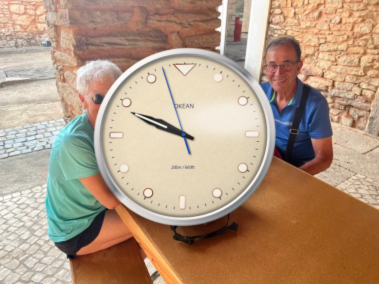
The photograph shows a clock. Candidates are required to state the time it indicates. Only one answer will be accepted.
9:48:57
